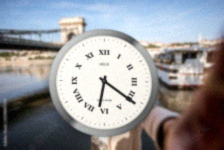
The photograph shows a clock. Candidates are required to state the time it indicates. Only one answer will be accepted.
6:21
